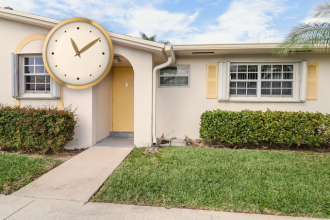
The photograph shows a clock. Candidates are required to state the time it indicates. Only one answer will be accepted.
11:09
